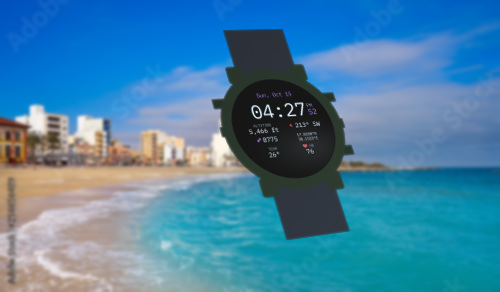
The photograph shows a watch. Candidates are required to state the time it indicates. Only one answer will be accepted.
4:27:52
